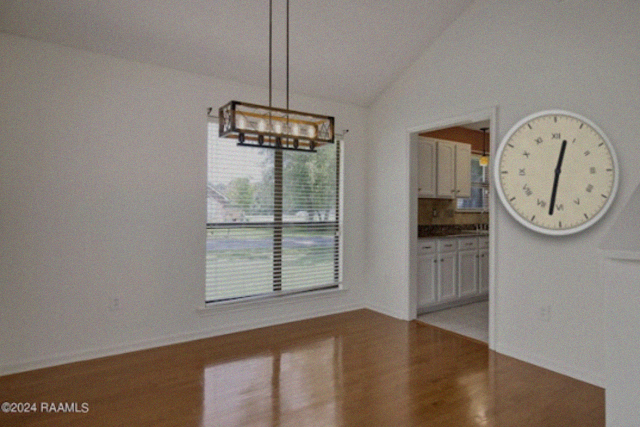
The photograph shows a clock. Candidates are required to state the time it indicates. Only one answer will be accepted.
12:32
